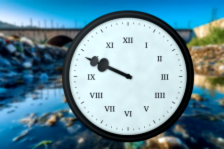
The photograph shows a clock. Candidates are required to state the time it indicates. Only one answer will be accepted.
9:49
